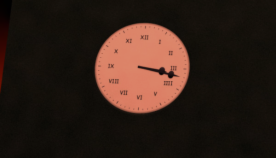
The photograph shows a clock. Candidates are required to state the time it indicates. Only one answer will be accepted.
3:17
